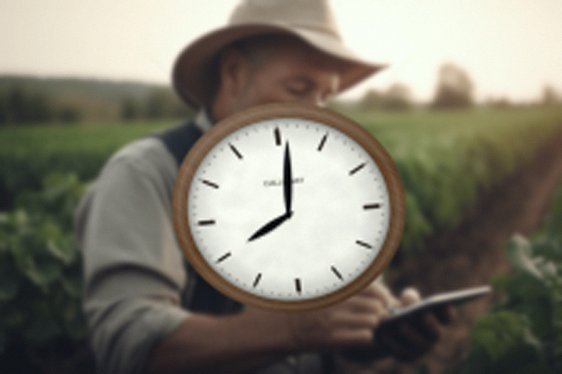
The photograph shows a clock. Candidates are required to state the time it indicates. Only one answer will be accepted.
8:01
